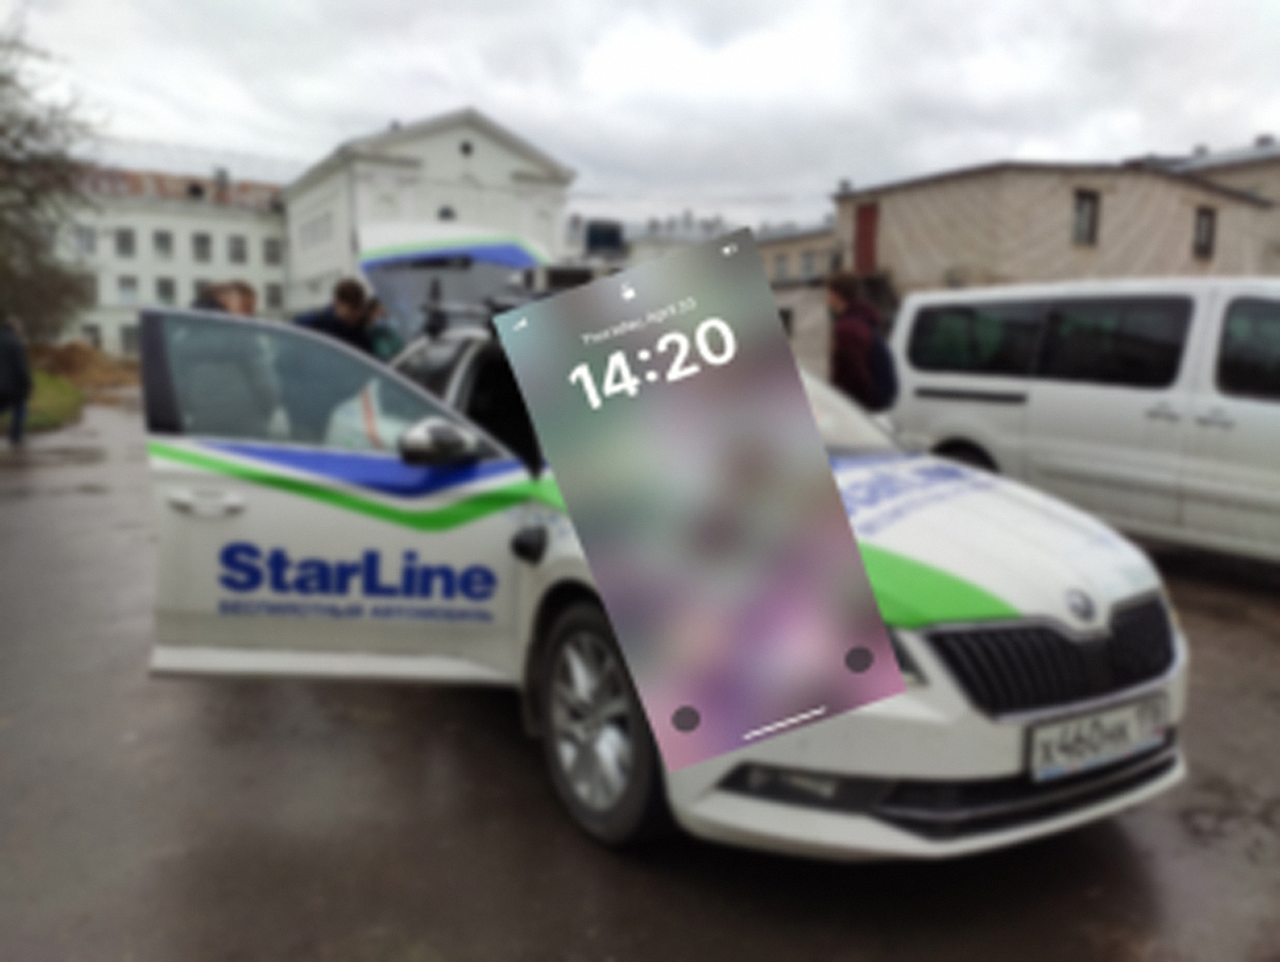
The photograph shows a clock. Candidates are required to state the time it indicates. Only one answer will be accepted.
14:20
